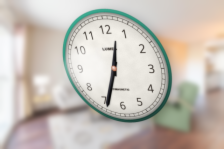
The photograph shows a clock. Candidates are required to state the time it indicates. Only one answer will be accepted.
12:34
